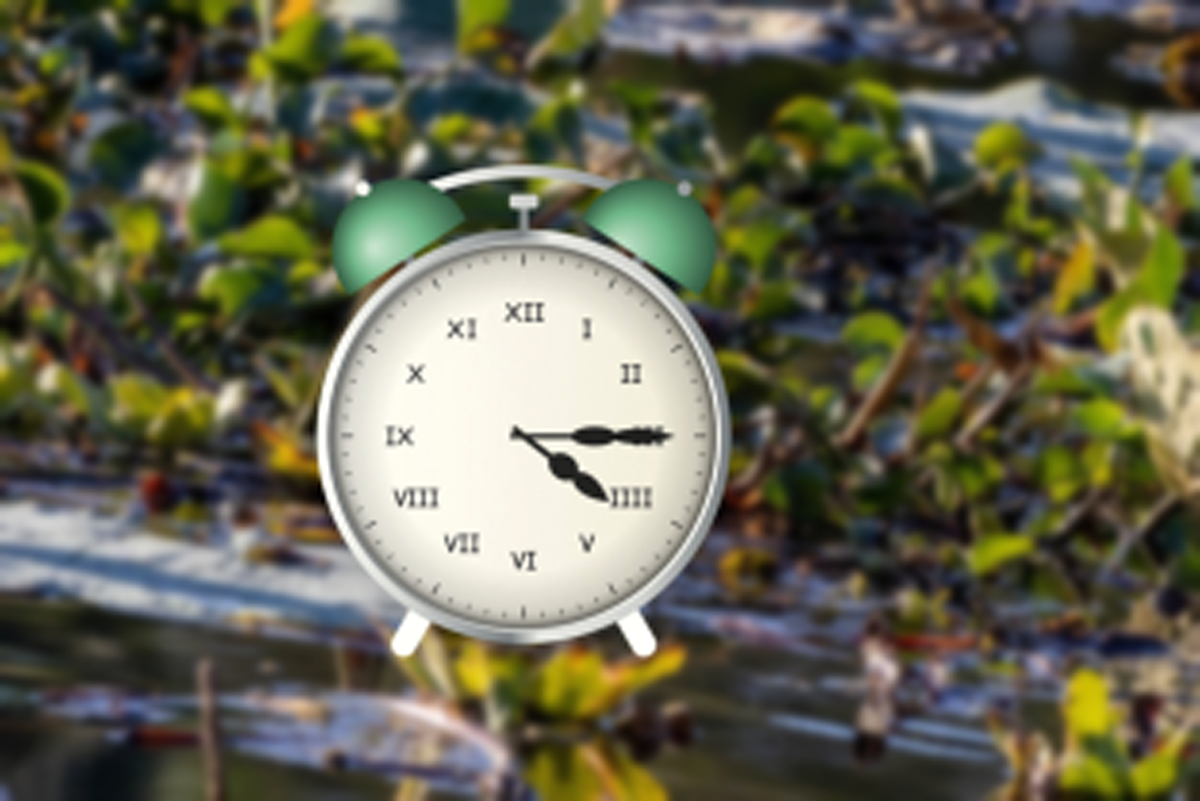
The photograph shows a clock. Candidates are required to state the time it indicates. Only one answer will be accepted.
4:15
